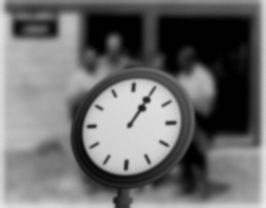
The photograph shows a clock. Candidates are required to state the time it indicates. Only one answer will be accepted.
1:05
